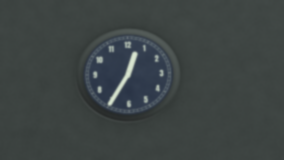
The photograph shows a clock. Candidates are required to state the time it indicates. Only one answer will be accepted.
12:35
